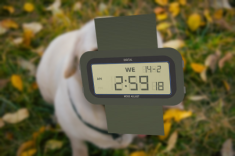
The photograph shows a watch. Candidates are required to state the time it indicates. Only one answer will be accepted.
2:59:18
